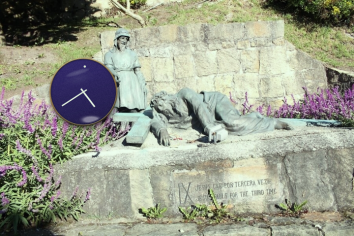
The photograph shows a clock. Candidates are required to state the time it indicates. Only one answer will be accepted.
4:39
